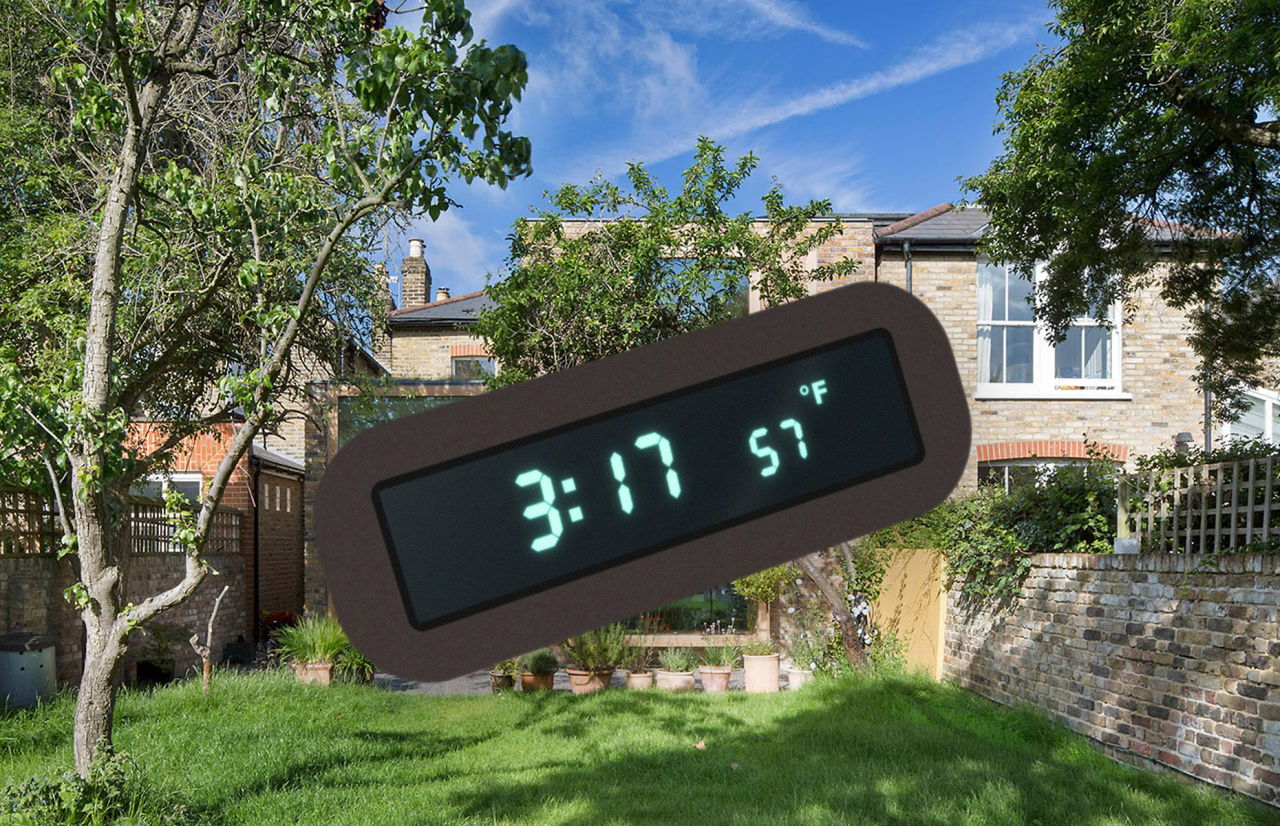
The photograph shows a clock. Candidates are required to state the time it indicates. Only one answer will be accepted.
3:17
